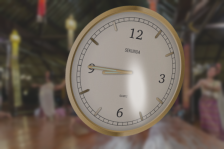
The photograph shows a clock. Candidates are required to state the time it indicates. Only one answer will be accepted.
8:45
